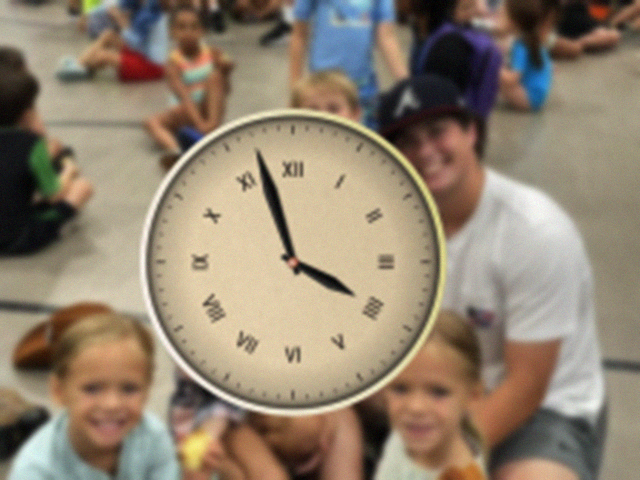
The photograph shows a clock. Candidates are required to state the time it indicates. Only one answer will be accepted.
3:57
